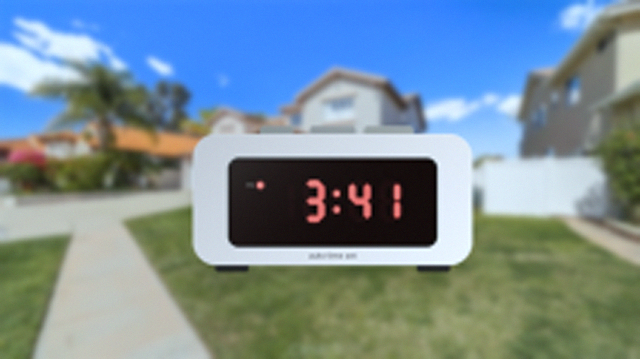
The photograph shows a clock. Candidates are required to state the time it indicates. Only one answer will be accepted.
3:41
